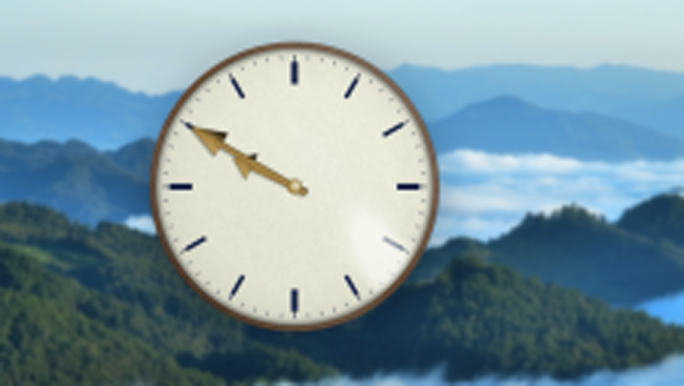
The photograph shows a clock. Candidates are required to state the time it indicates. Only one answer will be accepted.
9:50
